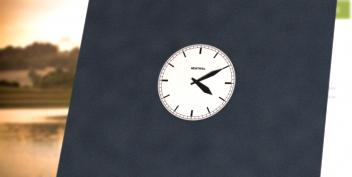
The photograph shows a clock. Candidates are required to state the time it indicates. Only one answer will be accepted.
4:10
